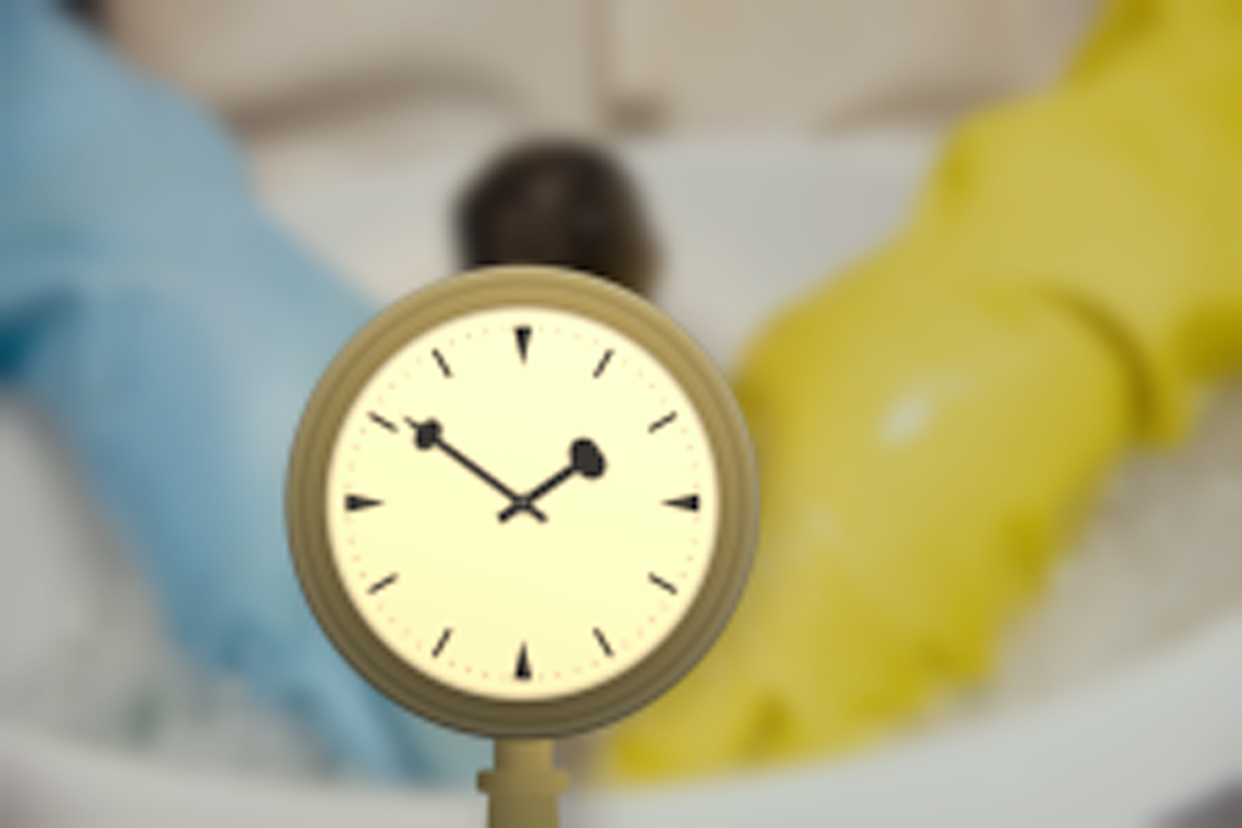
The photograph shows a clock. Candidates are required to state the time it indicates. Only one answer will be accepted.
1:51
